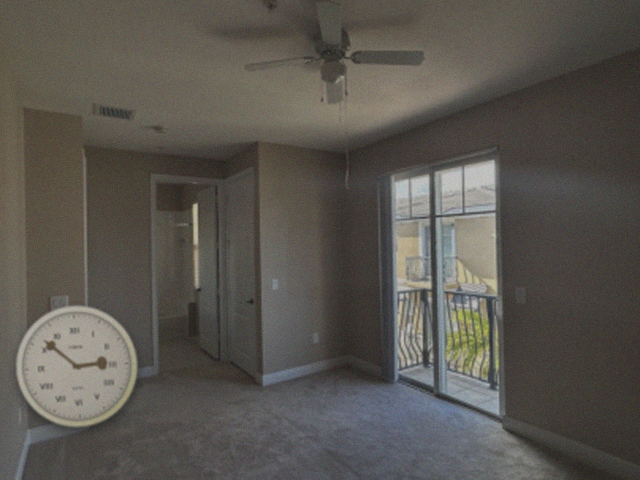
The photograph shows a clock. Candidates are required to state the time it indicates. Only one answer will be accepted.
2:52
